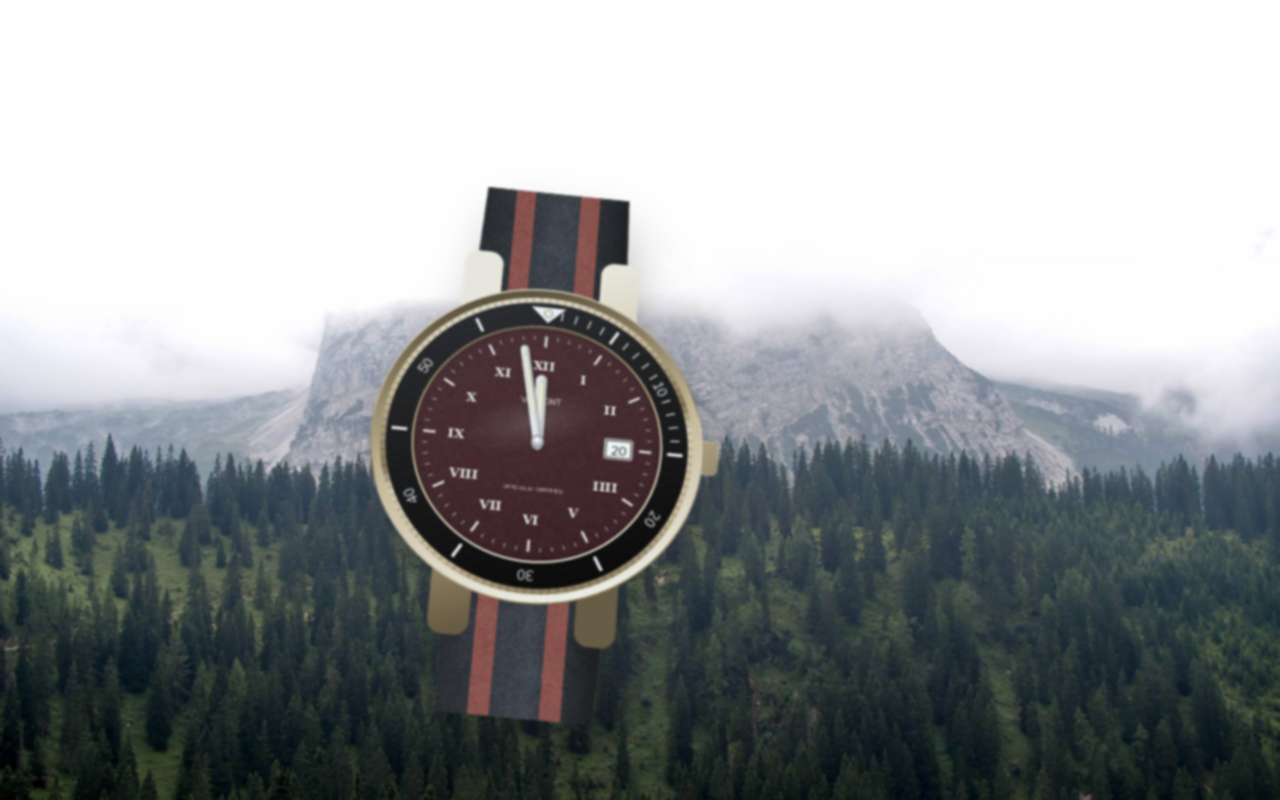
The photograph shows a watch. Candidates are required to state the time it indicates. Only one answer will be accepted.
11:58
